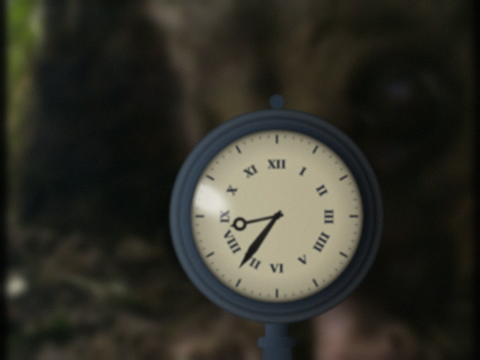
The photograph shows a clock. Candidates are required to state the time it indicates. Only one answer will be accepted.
8:36
